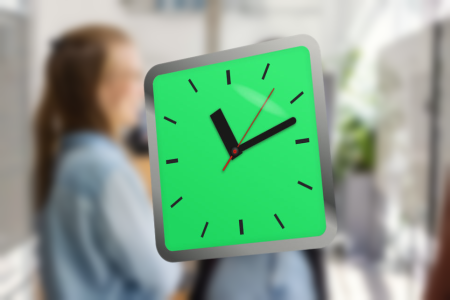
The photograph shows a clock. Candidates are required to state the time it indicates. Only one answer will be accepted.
11:12:07
